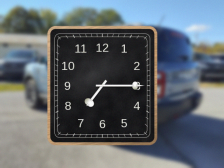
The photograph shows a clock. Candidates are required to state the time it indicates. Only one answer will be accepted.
7:15
